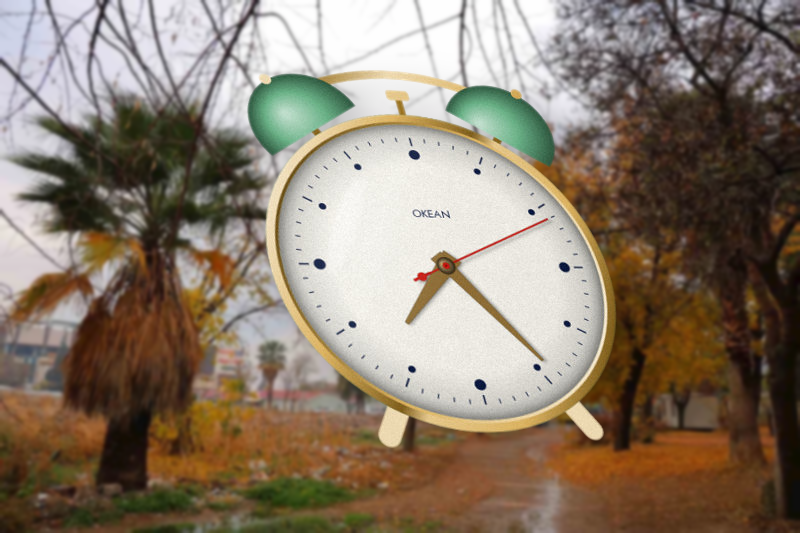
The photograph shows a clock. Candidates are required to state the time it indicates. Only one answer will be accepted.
7:24:11
